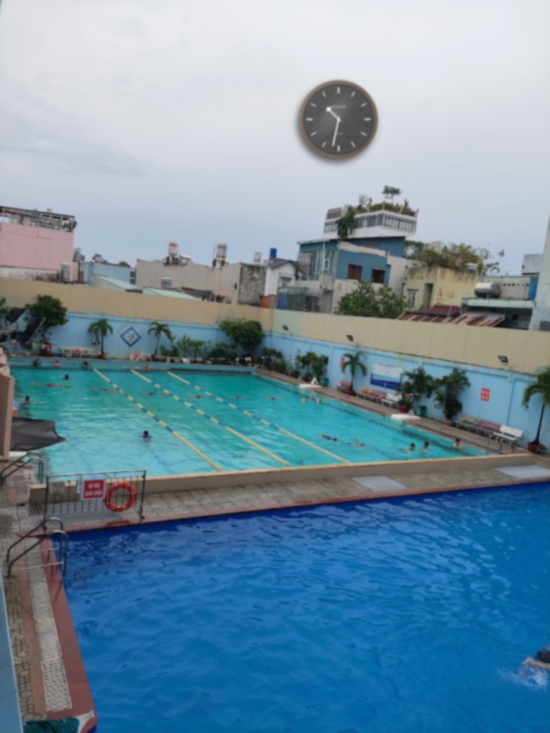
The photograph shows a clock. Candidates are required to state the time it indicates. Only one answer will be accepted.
10:32
